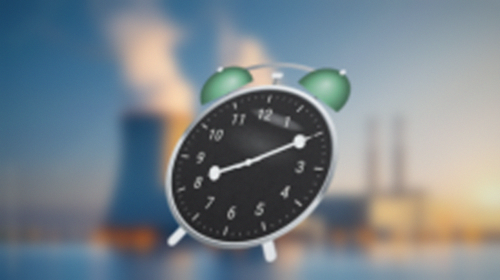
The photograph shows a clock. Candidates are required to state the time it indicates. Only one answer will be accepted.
8:10
